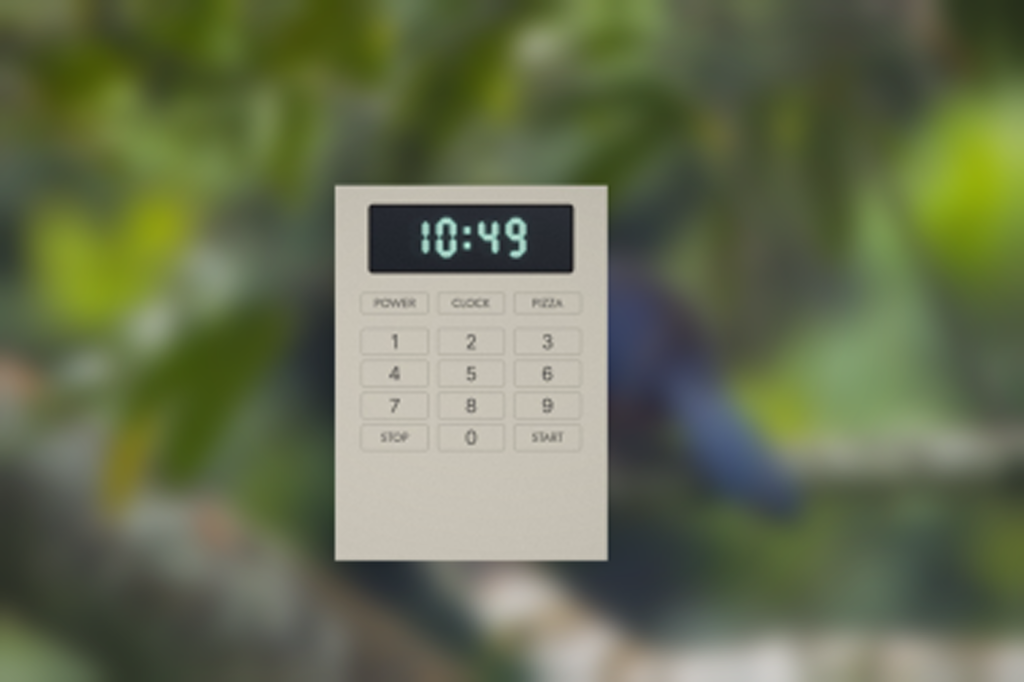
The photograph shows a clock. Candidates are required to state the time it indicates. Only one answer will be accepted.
10:49
